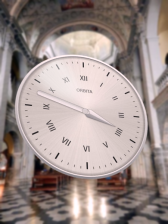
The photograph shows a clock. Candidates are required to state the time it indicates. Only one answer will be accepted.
3:48
